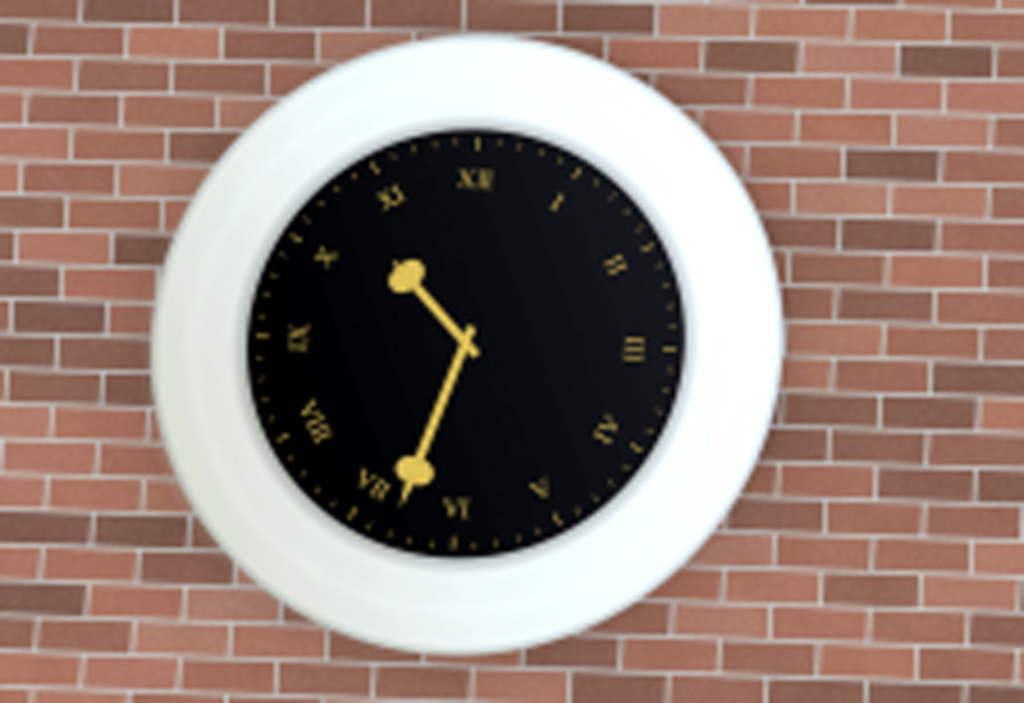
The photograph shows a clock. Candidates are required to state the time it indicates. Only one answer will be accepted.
10:33
